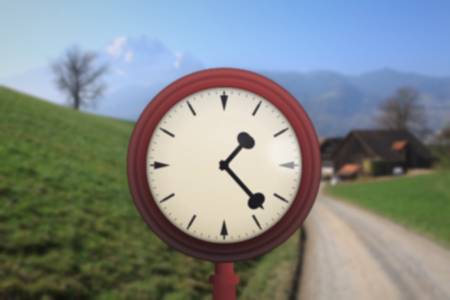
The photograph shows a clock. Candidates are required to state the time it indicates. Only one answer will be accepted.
1:23
